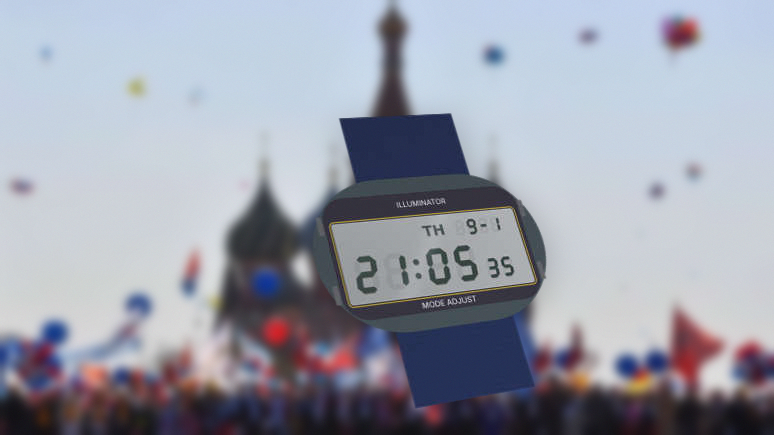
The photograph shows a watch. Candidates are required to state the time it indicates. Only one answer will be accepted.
21:05:35
